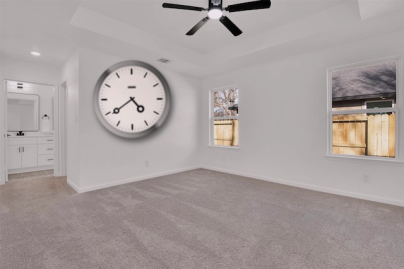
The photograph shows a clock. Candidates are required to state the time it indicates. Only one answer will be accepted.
4:39
